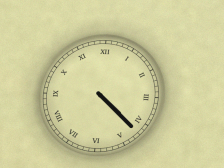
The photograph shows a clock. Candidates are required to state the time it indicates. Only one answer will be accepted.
4:22
